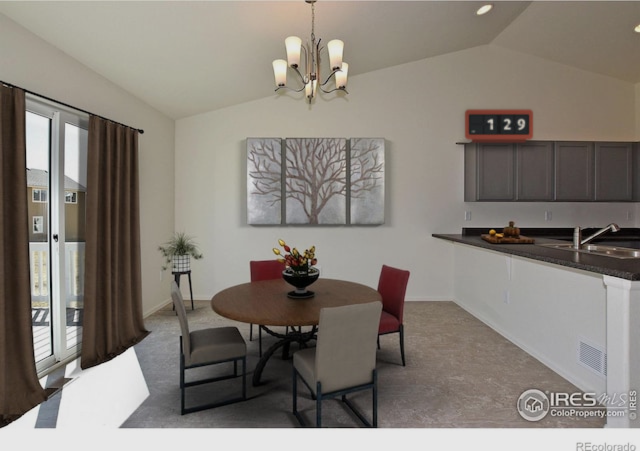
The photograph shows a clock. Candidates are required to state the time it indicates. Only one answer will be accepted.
1:29
